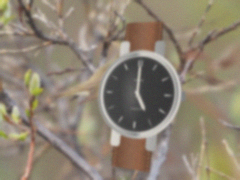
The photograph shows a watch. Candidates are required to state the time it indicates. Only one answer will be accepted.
5:00
